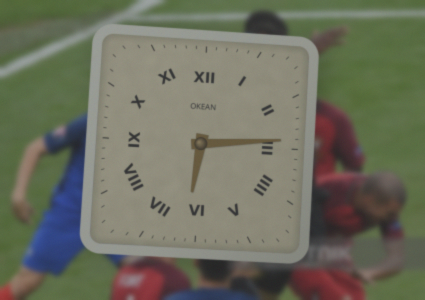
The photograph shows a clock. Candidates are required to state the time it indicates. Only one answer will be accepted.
6:14
